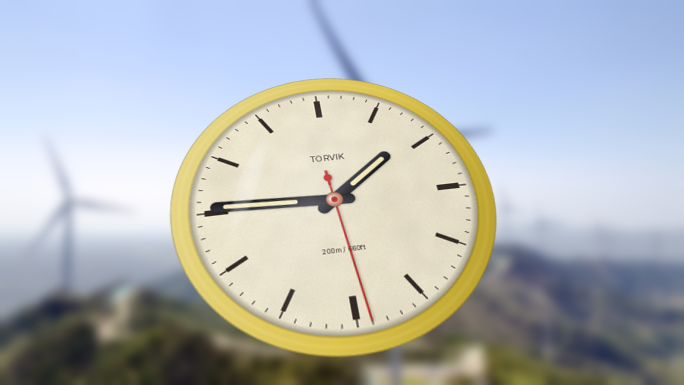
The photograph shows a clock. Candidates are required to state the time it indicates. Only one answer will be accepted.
1:45:29
